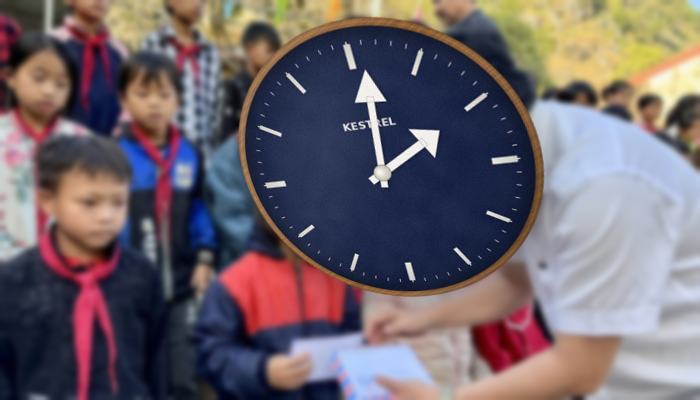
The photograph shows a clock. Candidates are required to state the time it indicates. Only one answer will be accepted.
2:01
